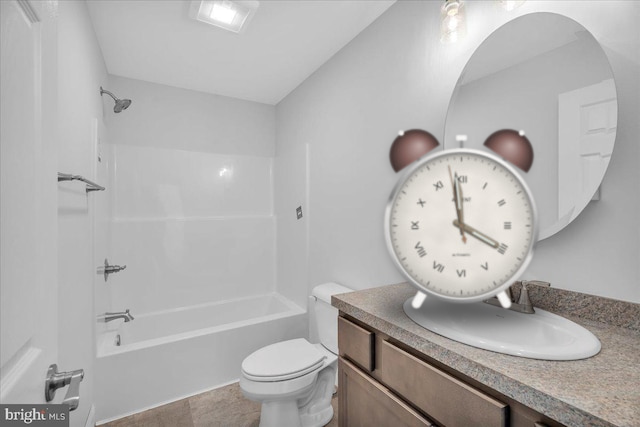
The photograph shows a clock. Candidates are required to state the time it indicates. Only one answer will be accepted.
3:58:58
